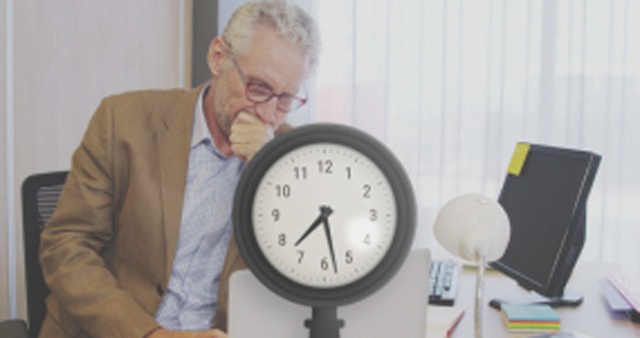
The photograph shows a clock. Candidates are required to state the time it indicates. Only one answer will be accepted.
7:28
